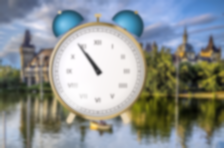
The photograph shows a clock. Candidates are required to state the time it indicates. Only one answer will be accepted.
10:54
